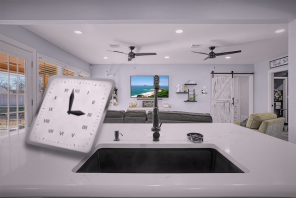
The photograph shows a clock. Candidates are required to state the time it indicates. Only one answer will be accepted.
2:58
